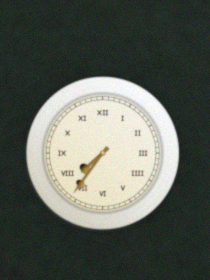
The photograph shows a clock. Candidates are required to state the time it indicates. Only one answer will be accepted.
7:36
